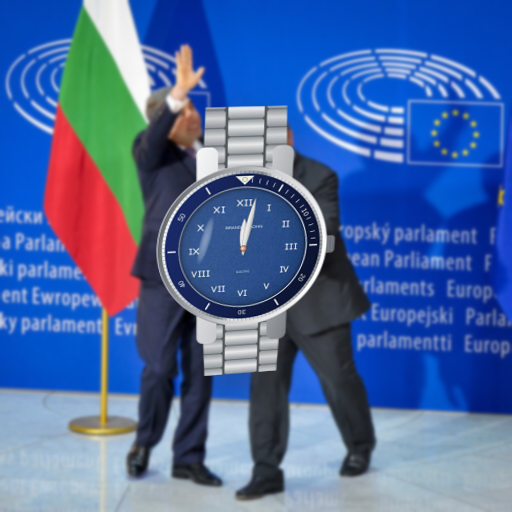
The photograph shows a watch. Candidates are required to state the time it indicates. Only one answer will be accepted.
12:02
